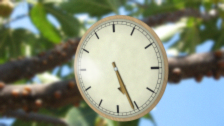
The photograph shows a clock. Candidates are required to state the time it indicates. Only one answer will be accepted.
5:26
